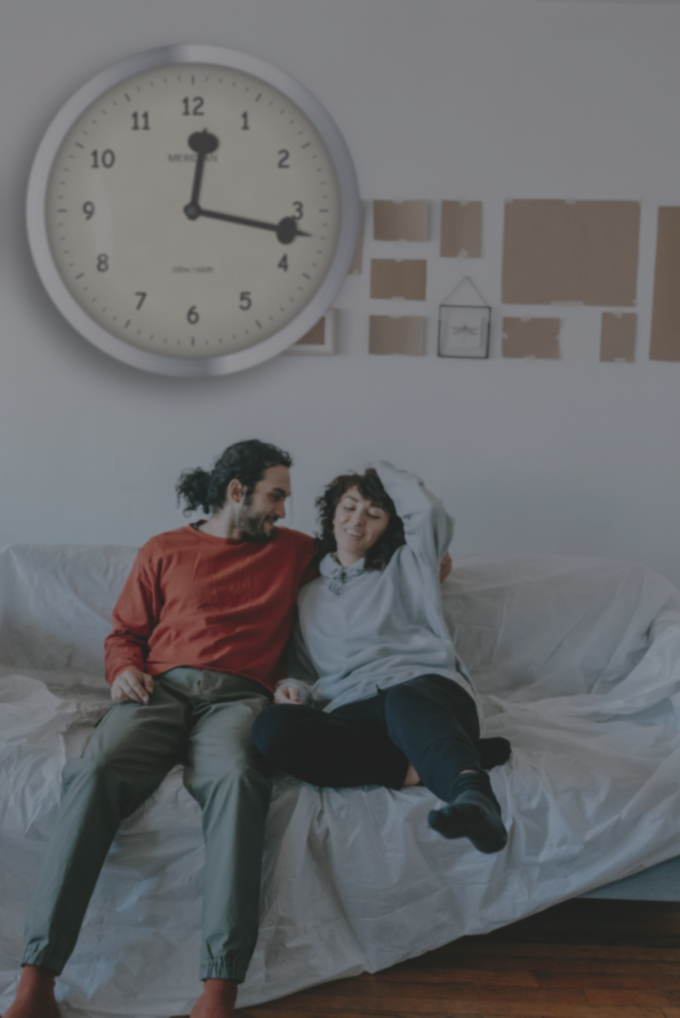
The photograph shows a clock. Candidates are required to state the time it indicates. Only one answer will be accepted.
12:17
